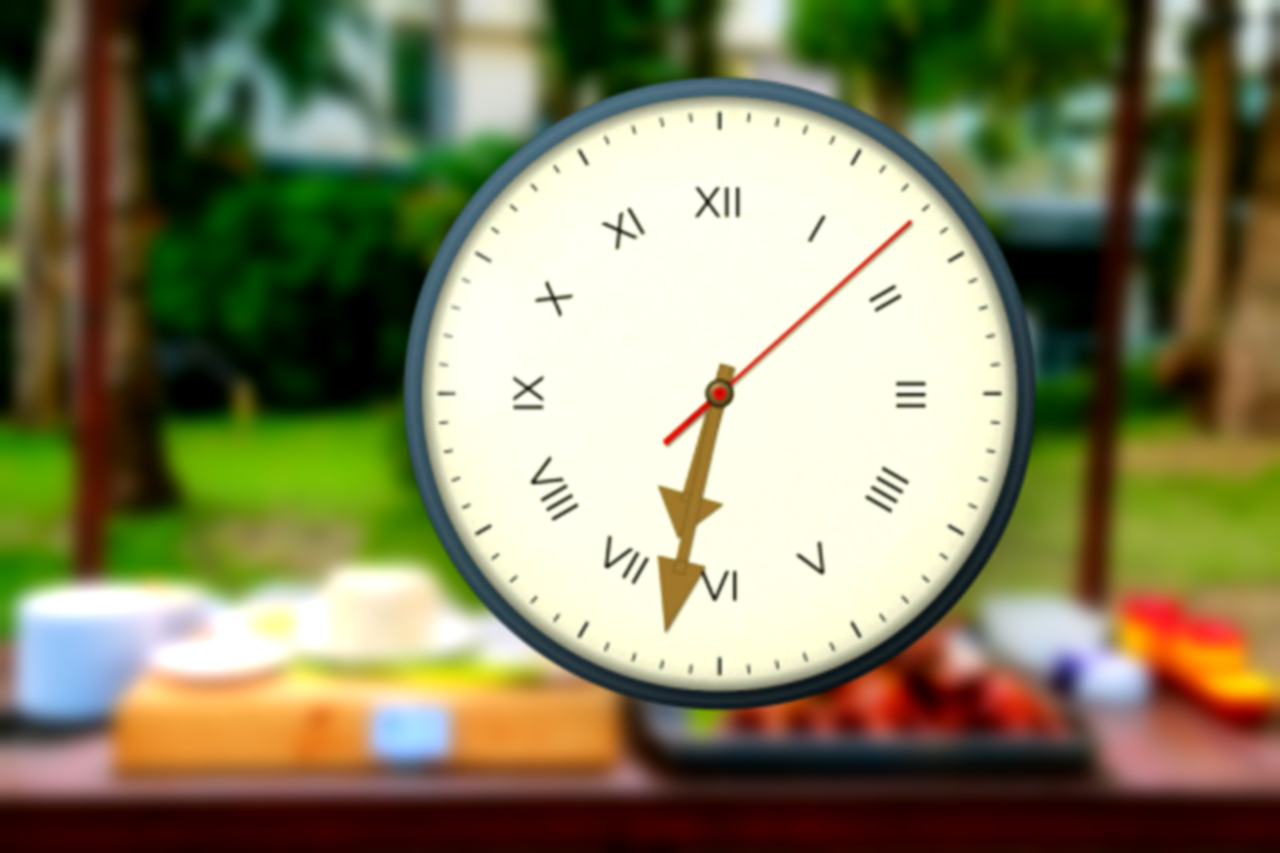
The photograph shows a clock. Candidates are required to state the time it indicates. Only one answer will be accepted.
6:32:08
